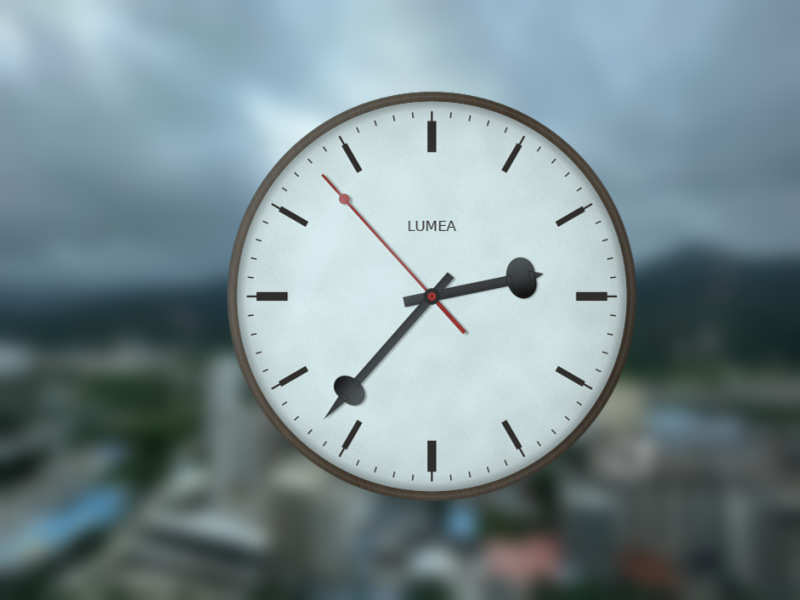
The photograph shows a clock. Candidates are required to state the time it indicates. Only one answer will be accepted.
2:36:53
